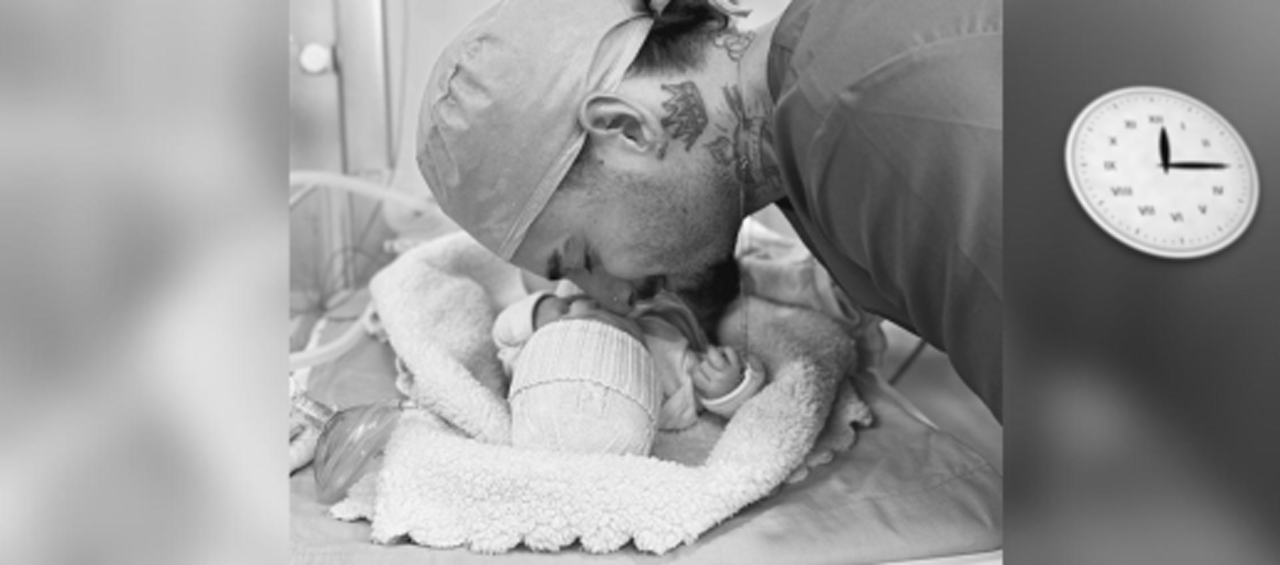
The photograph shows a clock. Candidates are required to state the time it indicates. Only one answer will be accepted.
12:15
